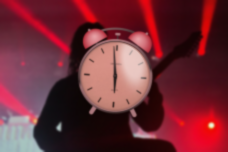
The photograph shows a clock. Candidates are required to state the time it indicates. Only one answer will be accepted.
5:59
